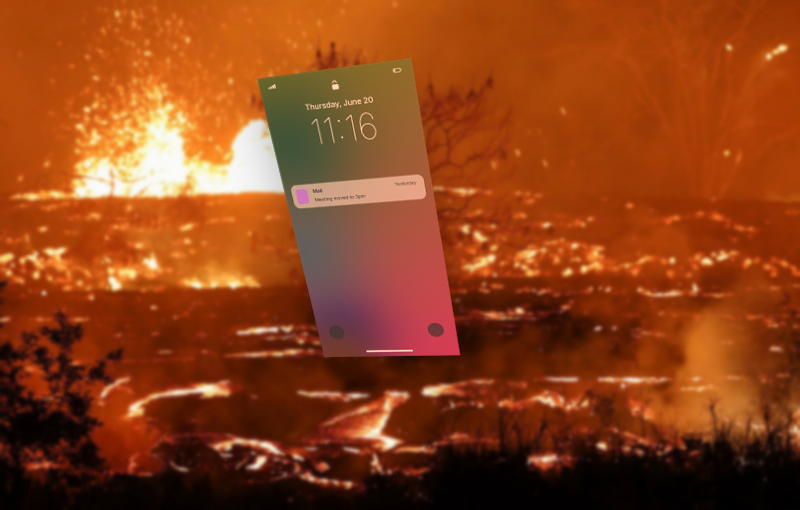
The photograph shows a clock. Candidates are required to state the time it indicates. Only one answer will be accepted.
11:16
